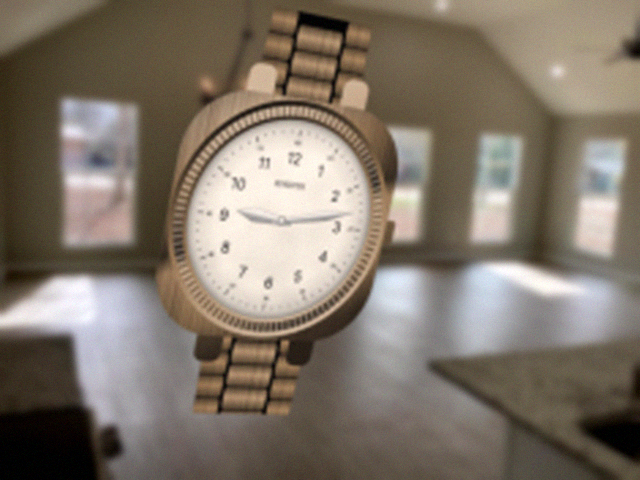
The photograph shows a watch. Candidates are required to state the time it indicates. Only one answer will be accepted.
9:13
